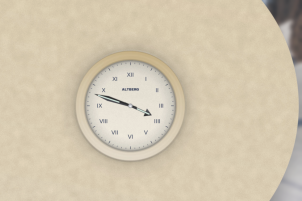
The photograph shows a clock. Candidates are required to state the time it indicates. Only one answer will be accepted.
3:48
